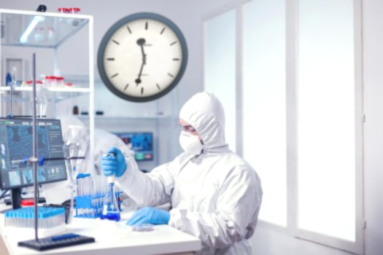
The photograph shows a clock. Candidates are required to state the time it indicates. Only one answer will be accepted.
11:32
